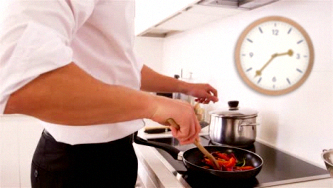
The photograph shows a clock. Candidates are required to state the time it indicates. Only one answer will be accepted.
2:37
